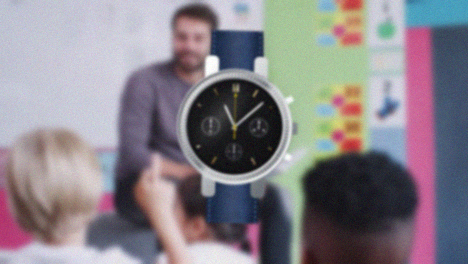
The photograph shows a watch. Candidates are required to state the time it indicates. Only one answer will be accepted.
11:08
